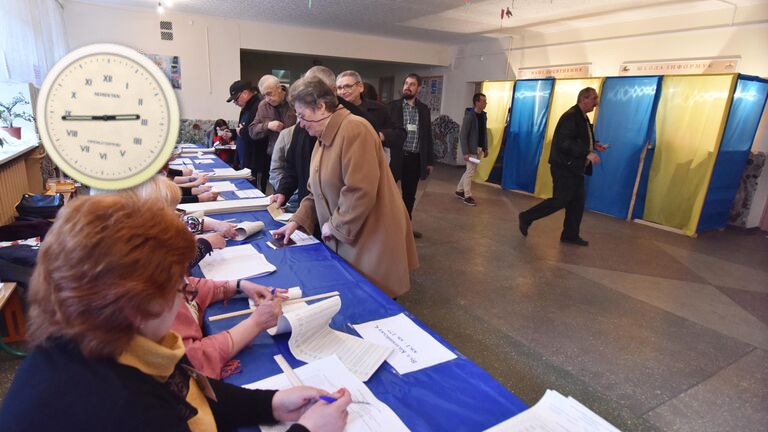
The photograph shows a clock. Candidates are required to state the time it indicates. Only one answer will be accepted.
2:44
